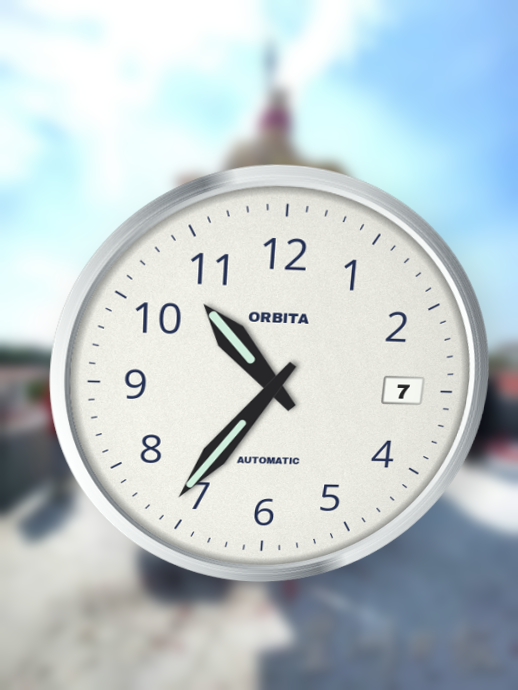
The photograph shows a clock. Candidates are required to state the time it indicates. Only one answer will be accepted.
10:36
